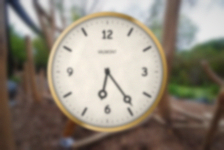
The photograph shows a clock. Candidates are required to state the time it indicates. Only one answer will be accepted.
6:24
